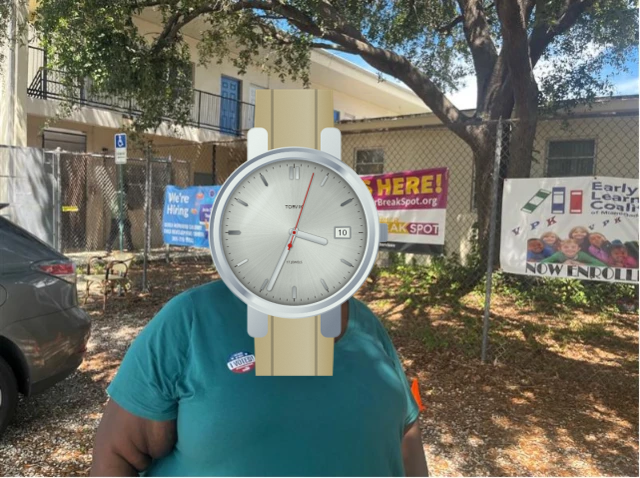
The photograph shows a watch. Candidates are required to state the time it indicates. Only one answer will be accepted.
3:34:03
